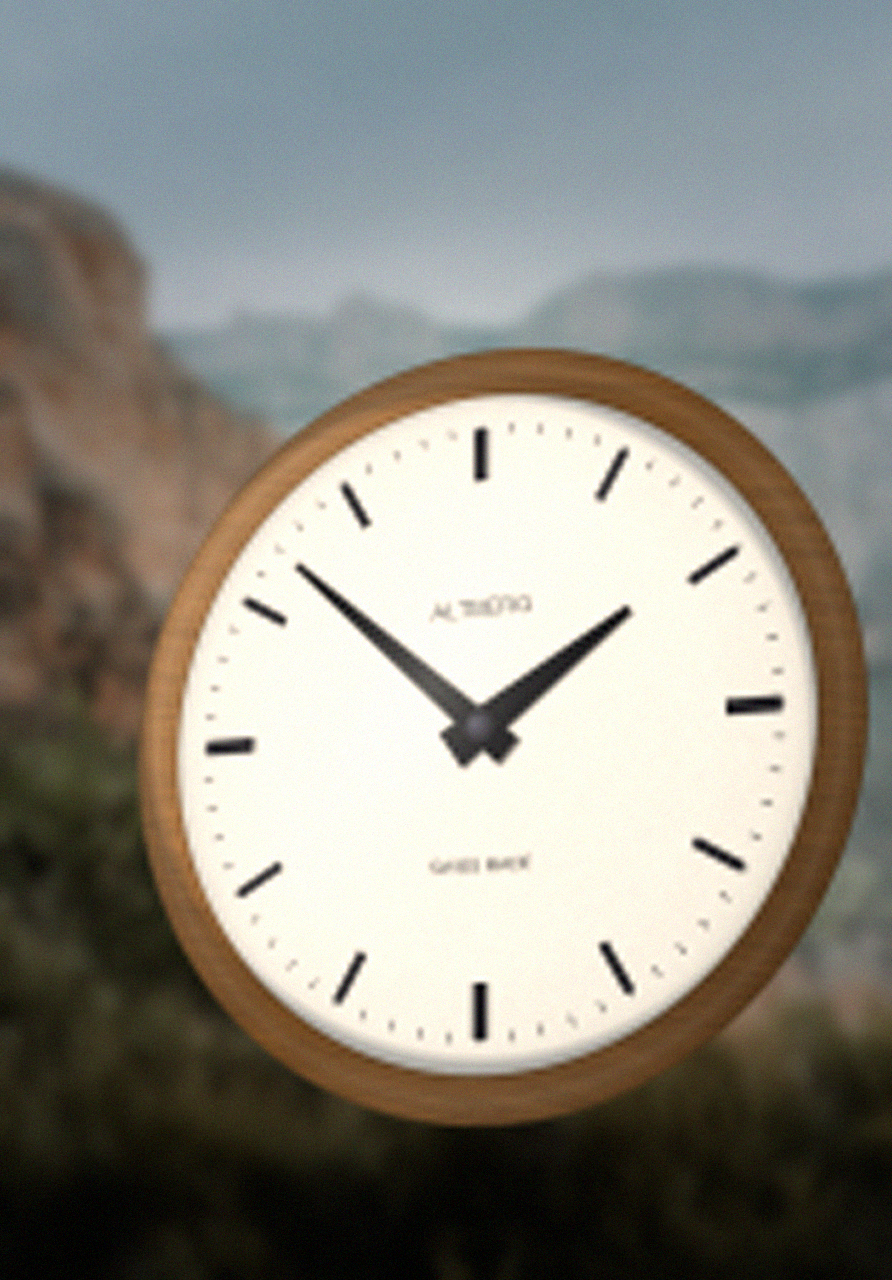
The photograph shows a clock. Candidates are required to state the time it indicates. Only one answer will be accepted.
1:52
